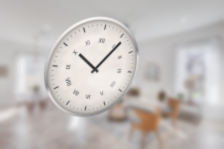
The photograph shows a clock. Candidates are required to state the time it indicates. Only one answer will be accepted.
10:06
